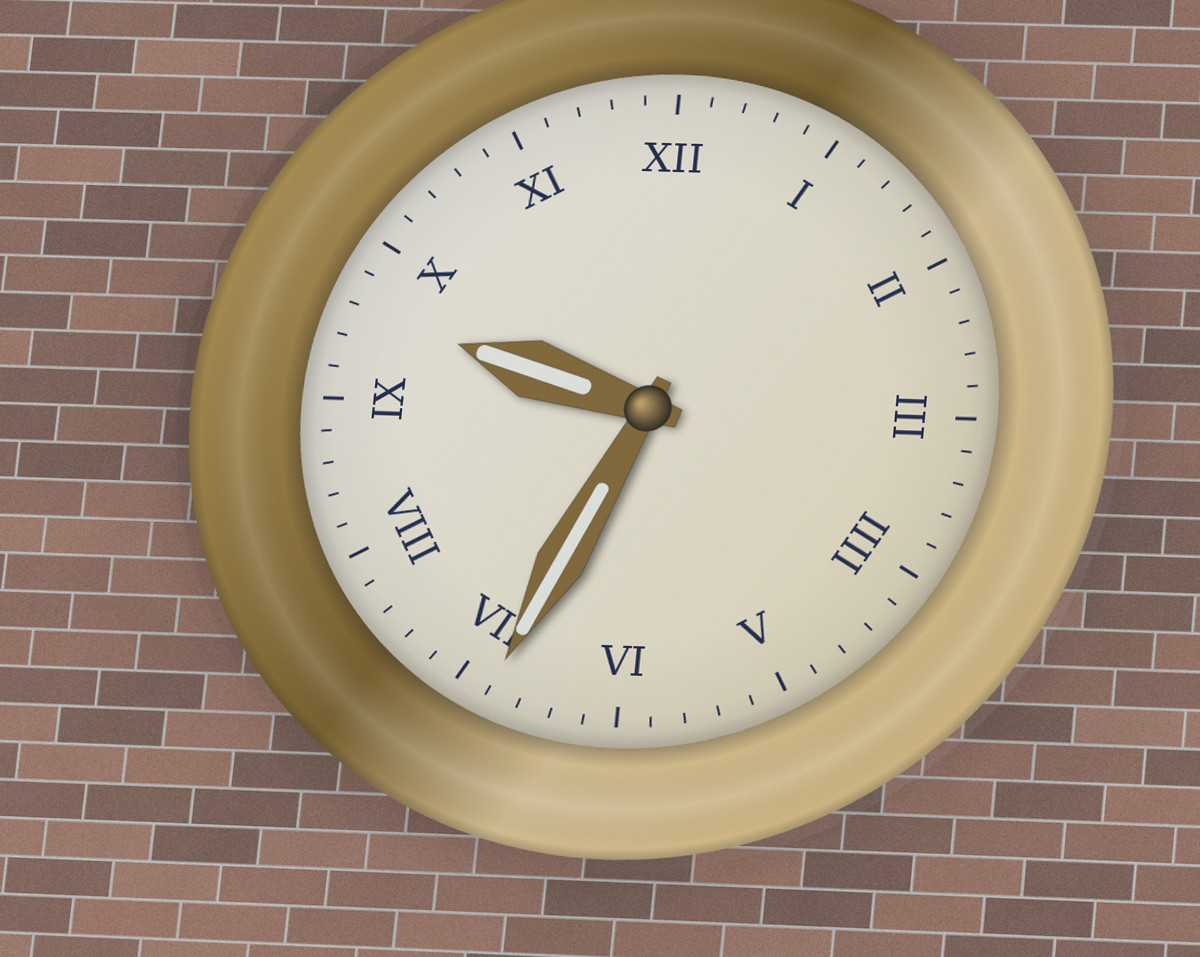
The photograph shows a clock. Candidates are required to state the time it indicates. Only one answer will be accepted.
9:34
